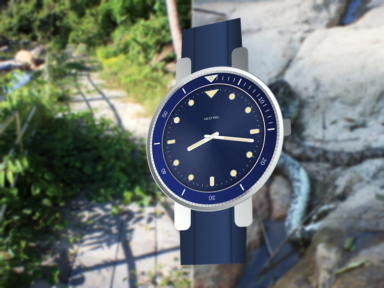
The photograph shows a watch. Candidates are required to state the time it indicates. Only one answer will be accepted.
8:17
